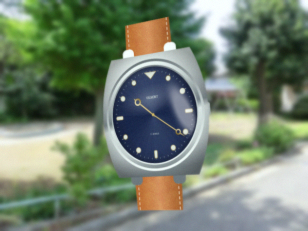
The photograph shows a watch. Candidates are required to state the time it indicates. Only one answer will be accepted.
10:21
